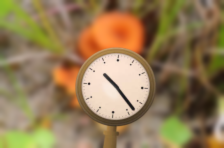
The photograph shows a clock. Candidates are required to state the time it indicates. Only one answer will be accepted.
10:23
